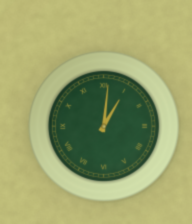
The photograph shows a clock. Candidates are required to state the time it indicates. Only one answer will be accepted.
1:01
